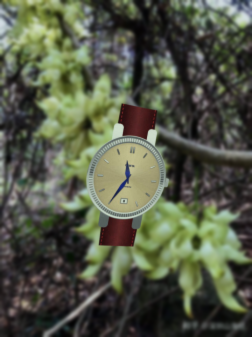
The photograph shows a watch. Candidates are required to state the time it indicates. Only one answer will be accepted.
11:35
